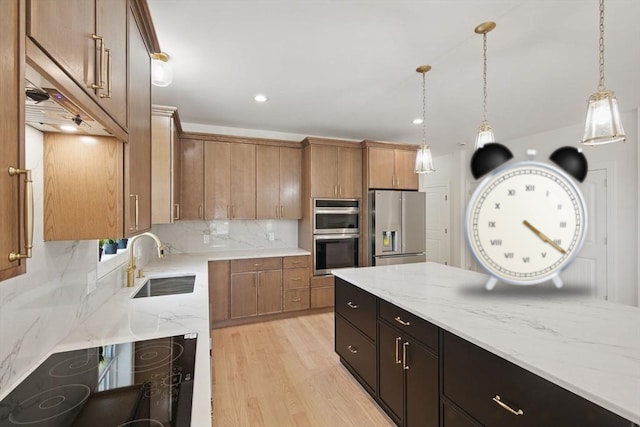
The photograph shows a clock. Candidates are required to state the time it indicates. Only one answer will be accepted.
4:21
